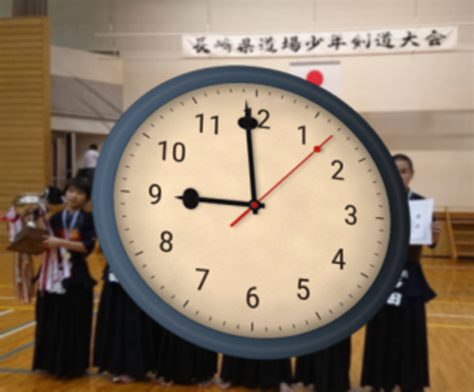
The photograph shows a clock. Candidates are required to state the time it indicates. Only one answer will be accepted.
8:59:07
